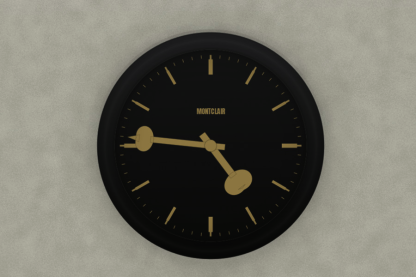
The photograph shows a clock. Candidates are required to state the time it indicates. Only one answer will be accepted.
4:46
